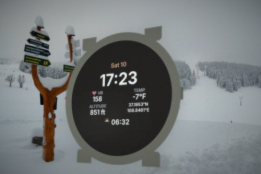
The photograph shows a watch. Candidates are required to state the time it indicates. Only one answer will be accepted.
17:23
